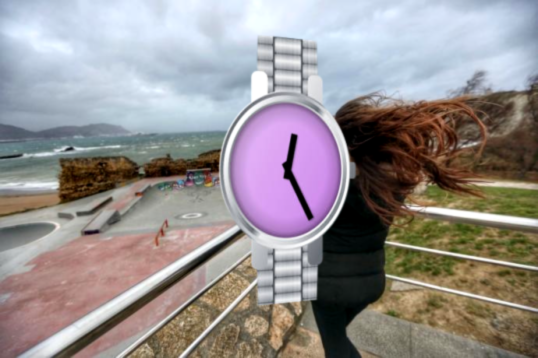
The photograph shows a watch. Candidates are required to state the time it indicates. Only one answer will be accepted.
12:25
